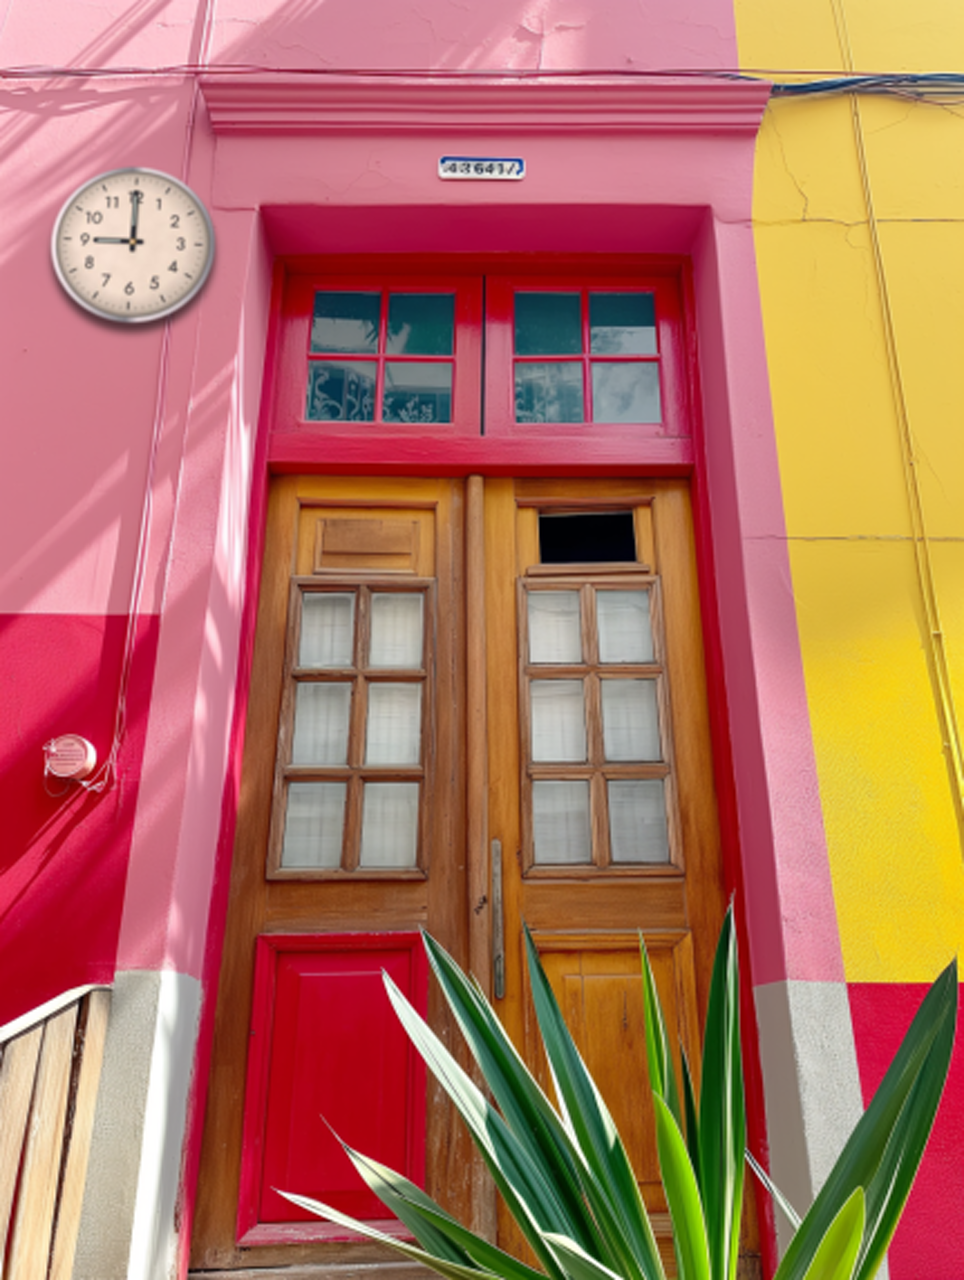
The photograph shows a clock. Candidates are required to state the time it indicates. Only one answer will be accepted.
9:00
